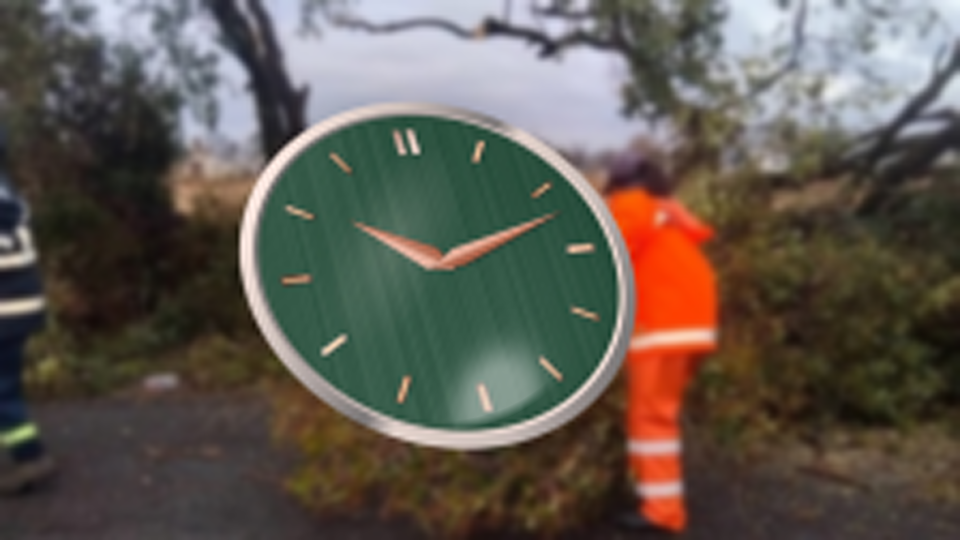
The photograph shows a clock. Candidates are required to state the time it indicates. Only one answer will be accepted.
10:12
